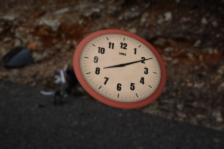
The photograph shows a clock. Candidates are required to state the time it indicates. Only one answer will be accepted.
8:10
